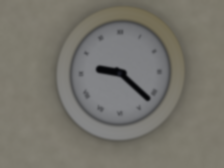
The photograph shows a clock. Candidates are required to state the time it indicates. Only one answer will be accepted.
9:22
